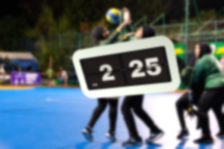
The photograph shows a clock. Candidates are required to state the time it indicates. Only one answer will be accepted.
2:25
